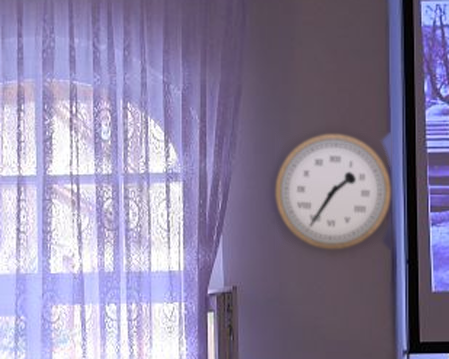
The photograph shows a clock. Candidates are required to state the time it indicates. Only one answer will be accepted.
1:35
